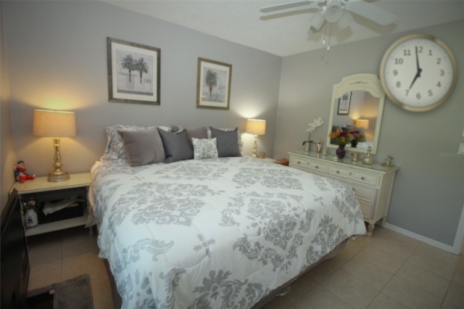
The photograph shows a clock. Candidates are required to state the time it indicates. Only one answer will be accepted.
6:59
